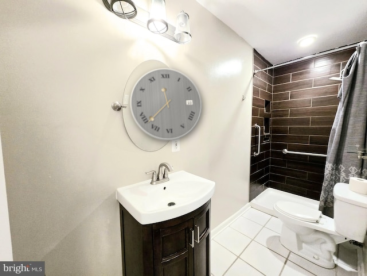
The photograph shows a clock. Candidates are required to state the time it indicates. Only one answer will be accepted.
11:38
